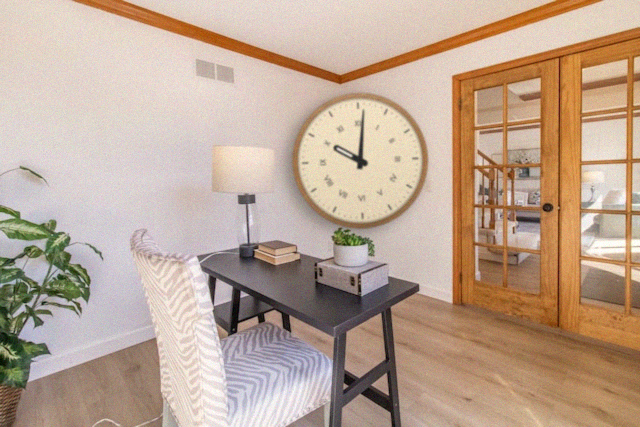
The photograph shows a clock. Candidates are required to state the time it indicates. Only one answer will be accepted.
10:01
